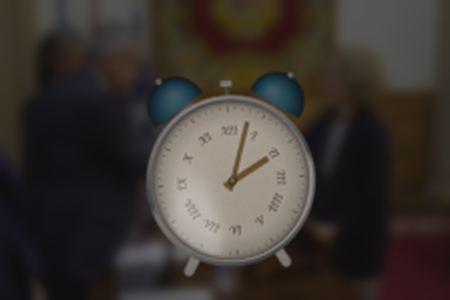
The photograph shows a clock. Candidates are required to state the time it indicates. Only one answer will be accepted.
2:03
